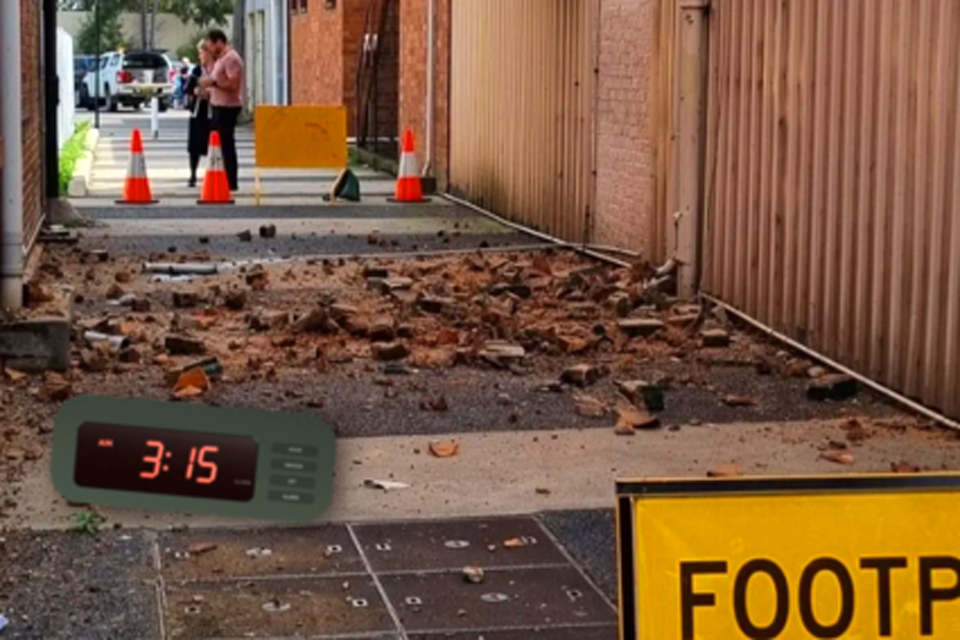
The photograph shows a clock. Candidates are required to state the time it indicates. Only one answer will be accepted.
3:15
